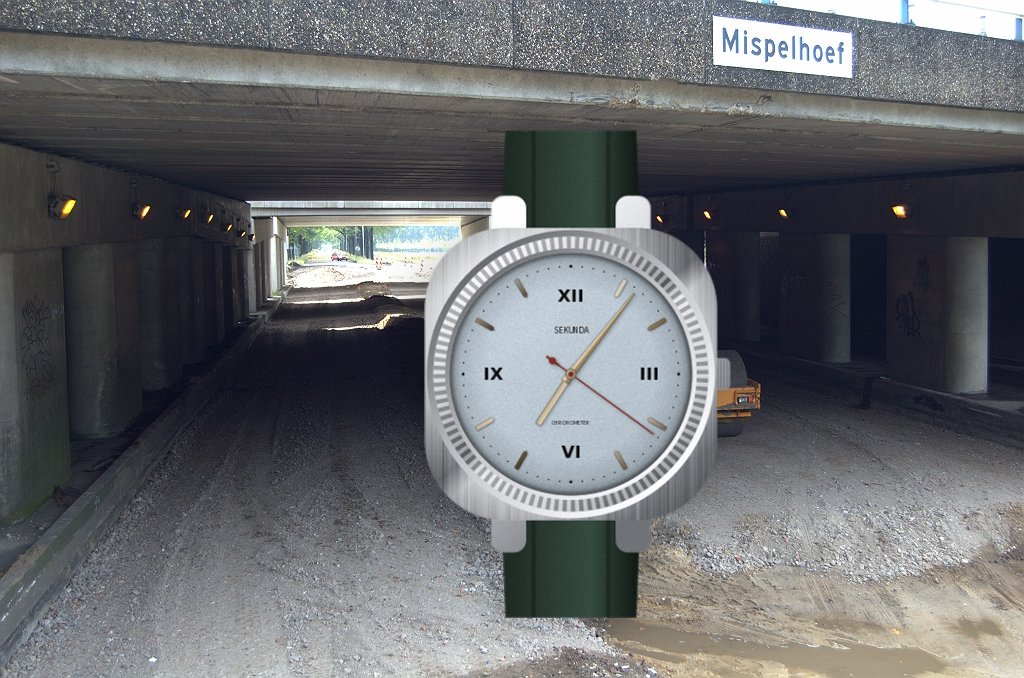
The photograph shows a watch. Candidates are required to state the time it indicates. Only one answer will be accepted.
7:06:21
